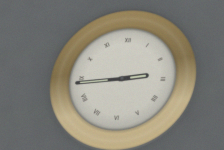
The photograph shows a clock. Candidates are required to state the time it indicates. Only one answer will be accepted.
2:44
